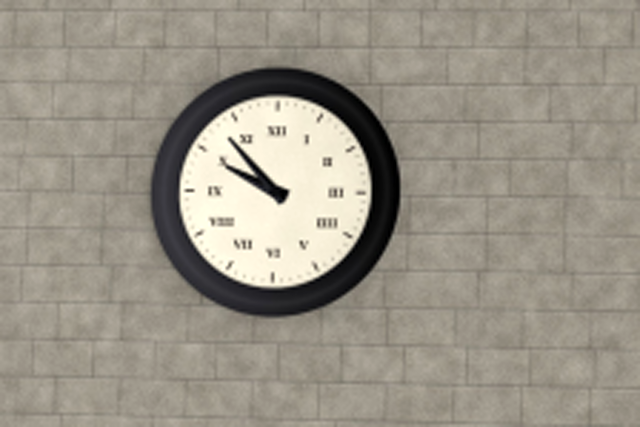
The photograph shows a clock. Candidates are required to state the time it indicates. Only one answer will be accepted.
9:53
